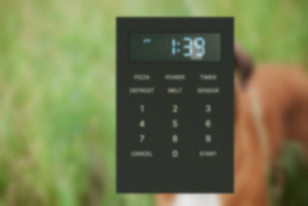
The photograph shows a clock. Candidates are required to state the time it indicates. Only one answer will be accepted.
1:39
